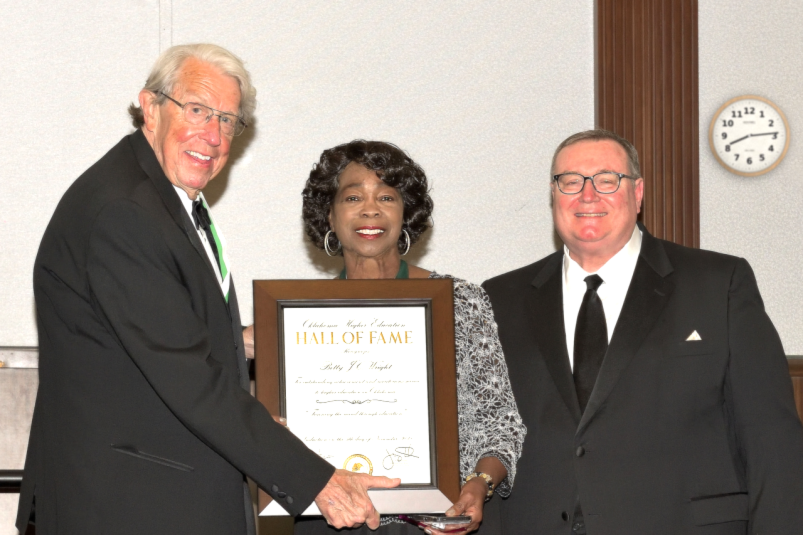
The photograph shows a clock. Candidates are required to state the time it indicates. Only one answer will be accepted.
8:14
